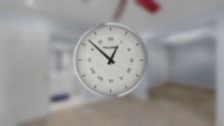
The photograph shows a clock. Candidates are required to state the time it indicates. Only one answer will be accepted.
12:52
